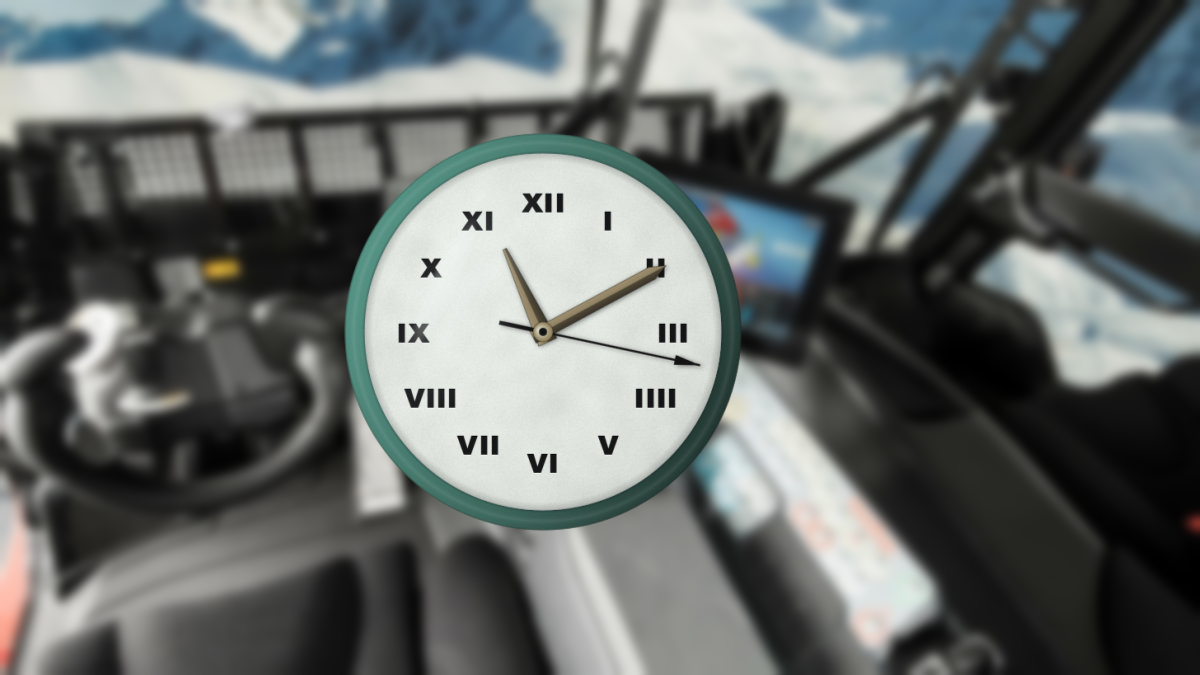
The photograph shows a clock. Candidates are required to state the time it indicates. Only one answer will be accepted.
11:10:17
